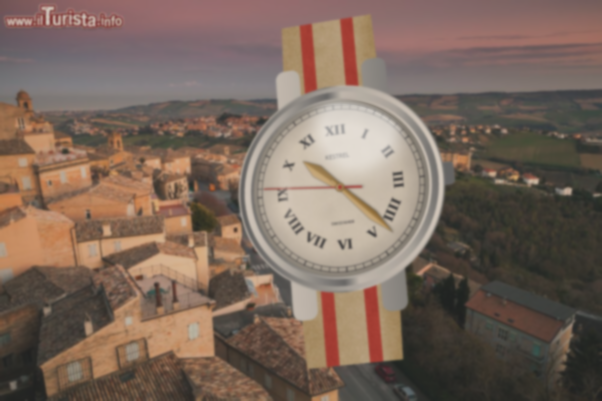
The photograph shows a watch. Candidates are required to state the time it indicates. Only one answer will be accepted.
10:22:46
